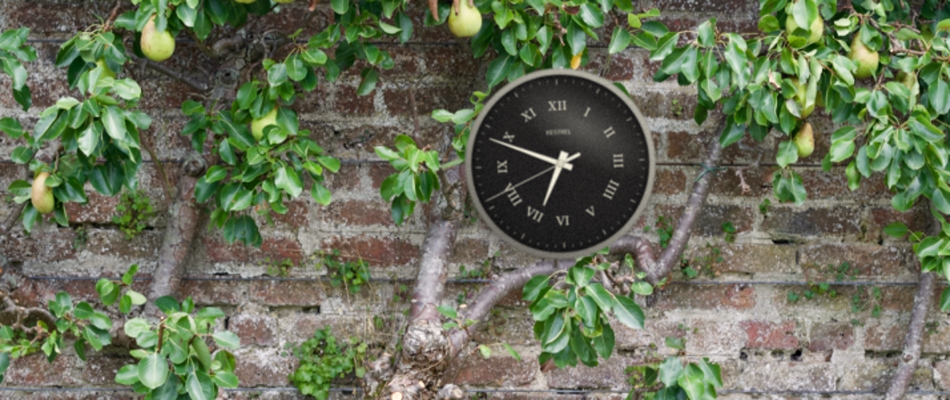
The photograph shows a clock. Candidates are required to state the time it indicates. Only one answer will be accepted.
6:48:41
